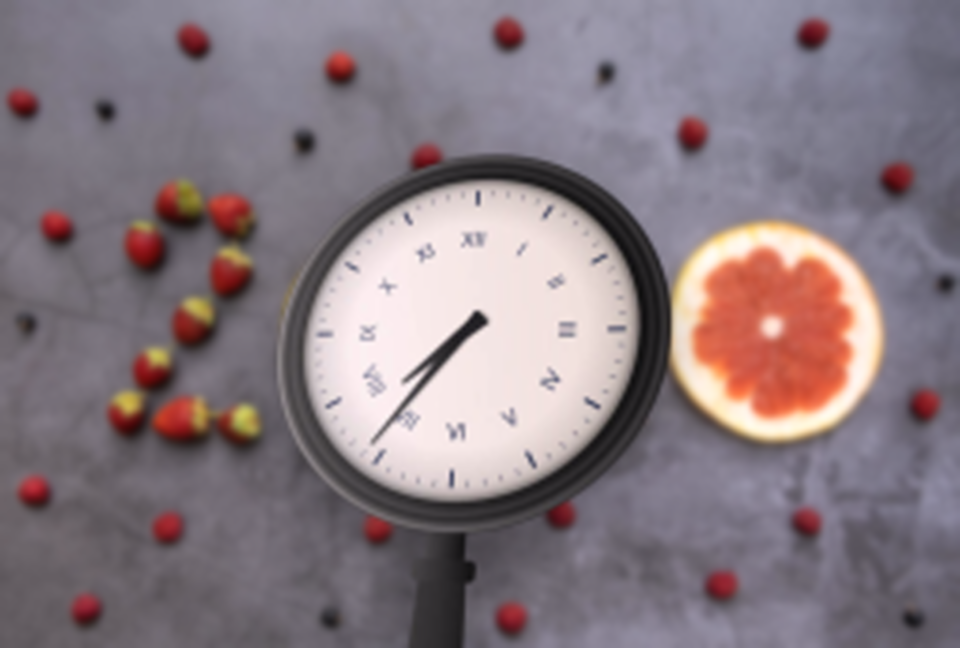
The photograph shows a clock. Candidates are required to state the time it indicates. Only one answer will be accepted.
7:36
